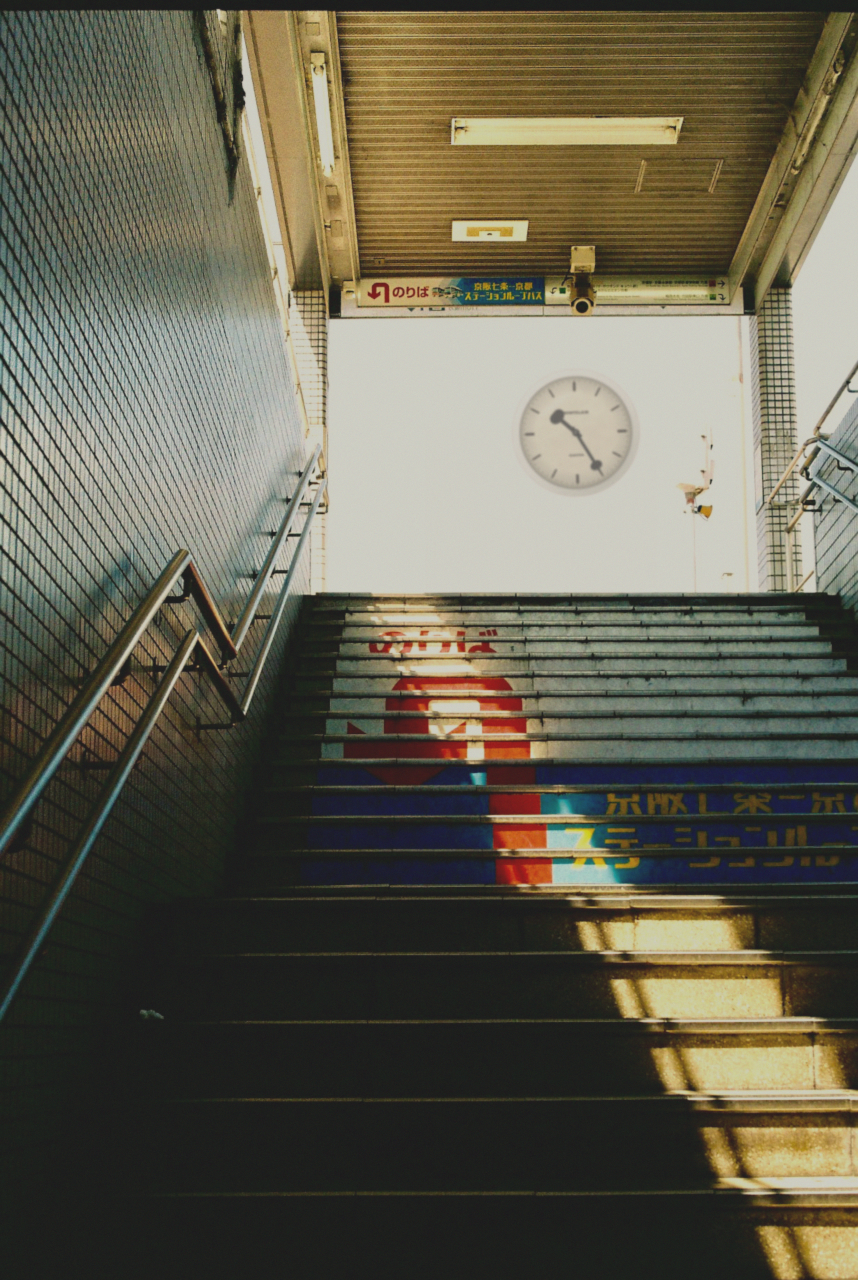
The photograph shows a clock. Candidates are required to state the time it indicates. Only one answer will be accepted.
10:25
